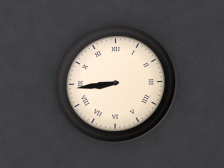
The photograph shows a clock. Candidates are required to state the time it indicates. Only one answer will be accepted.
8:44
